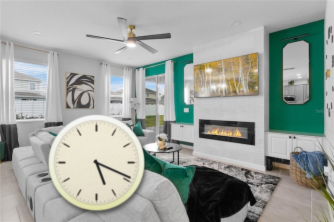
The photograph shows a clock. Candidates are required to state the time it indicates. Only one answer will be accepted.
5:19
